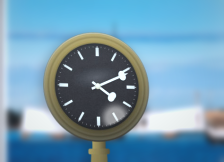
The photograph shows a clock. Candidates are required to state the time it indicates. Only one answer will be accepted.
4:11
